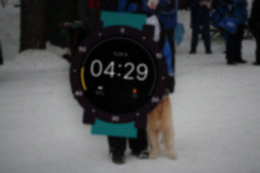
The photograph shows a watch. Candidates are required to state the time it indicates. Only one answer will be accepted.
4:29
